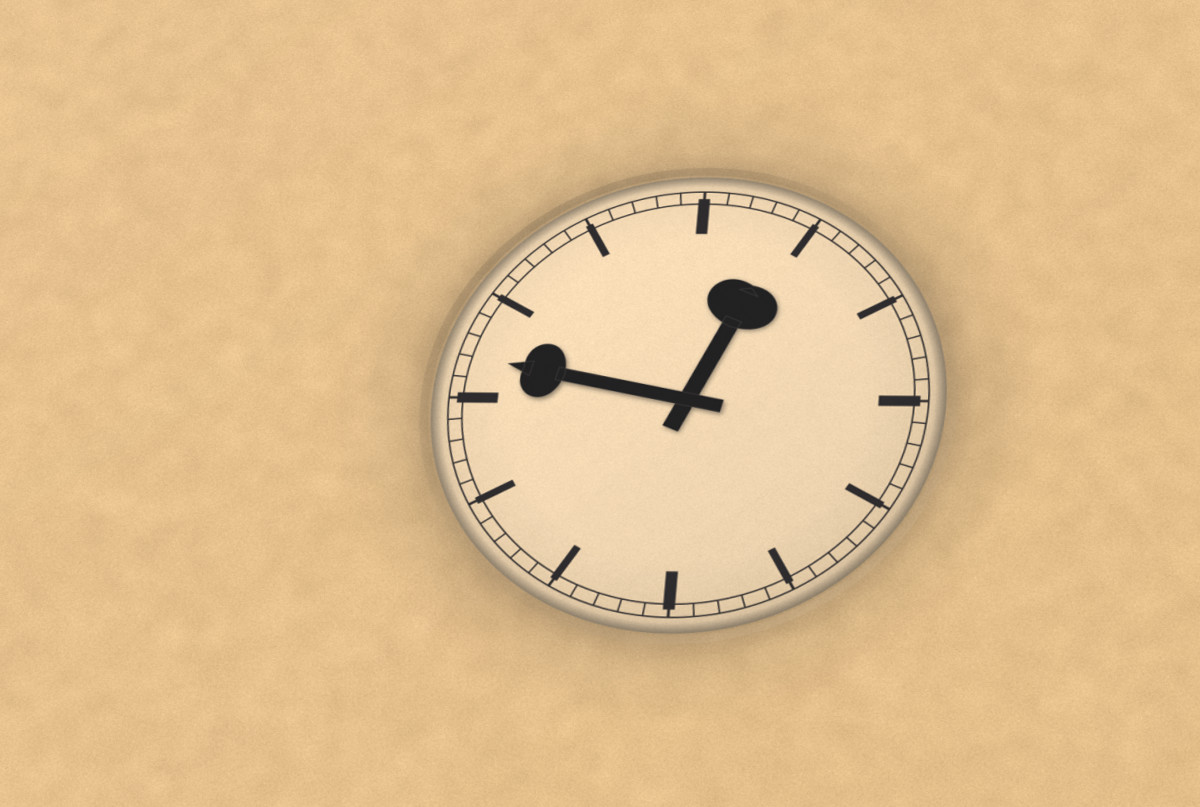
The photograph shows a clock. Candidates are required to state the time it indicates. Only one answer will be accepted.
12:47
